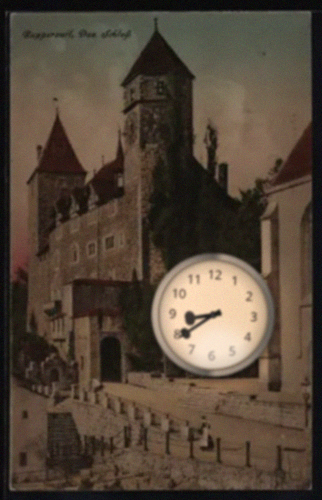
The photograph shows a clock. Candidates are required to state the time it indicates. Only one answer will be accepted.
8:39
